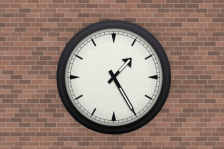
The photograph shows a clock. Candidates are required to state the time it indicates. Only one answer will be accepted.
1:25
